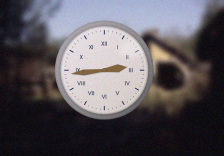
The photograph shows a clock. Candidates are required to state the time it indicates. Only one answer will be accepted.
2:44
